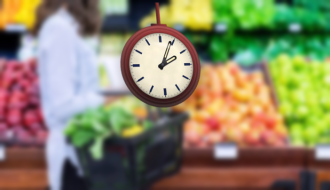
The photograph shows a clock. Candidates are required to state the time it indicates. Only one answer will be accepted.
2:04
